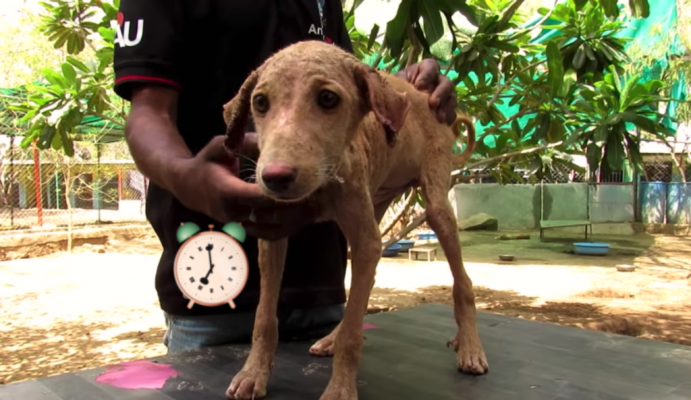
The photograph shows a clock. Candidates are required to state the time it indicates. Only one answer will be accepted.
6:59
